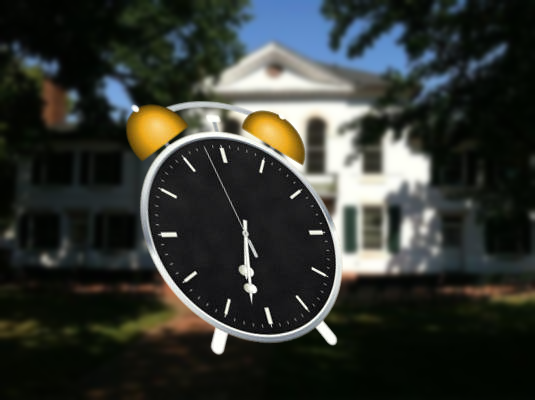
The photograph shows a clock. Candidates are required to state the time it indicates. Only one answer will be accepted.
6:31:58
